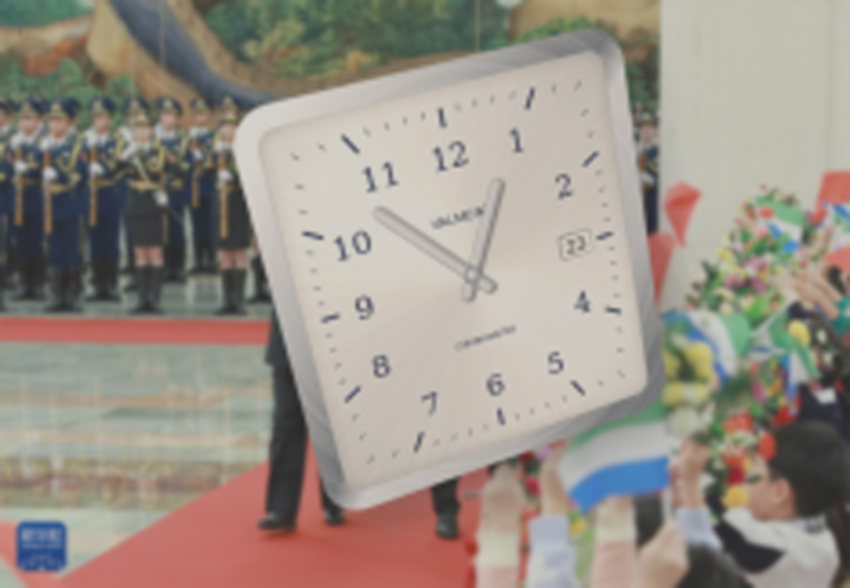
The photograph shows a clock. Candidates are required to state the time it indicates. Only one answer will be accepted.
12:53
